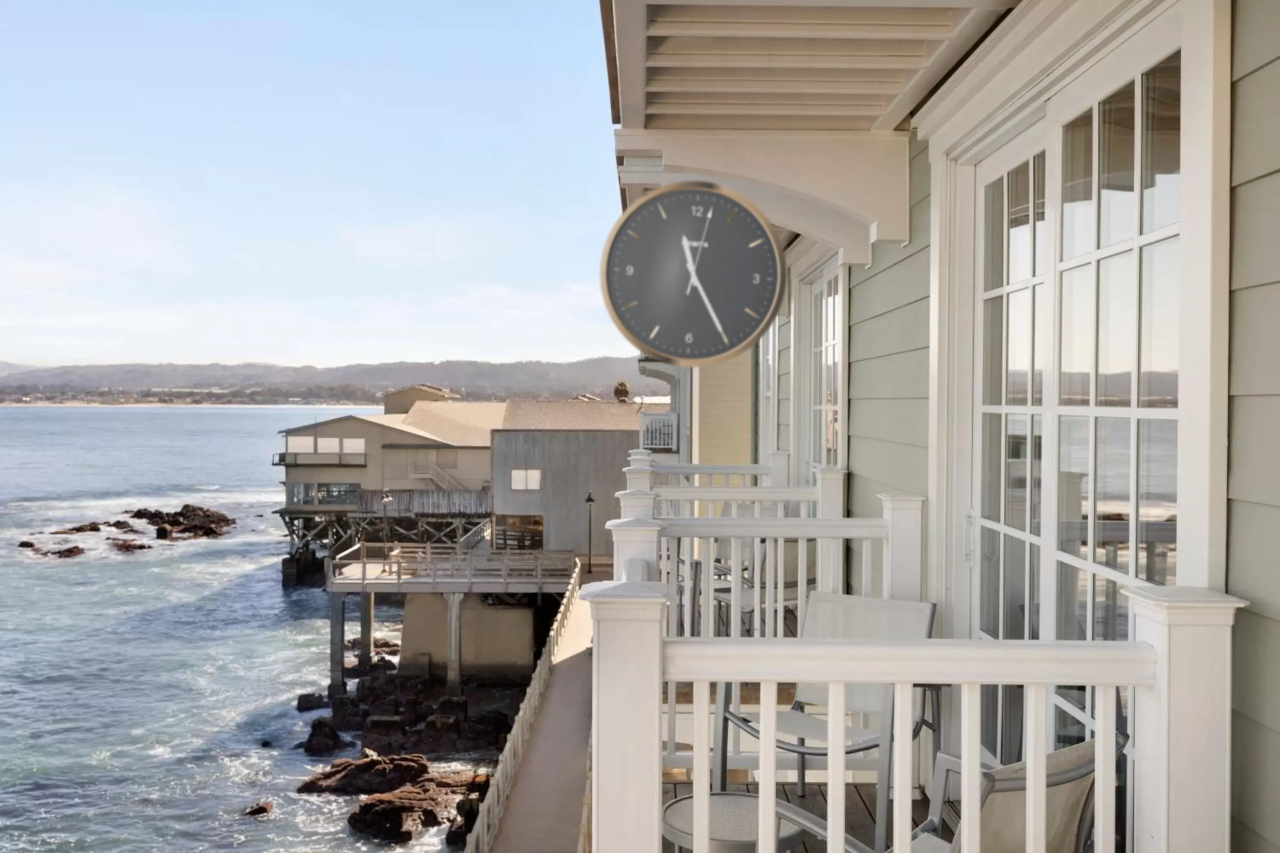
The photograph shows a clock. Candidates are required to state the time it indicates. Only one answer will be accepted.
11:25:02
